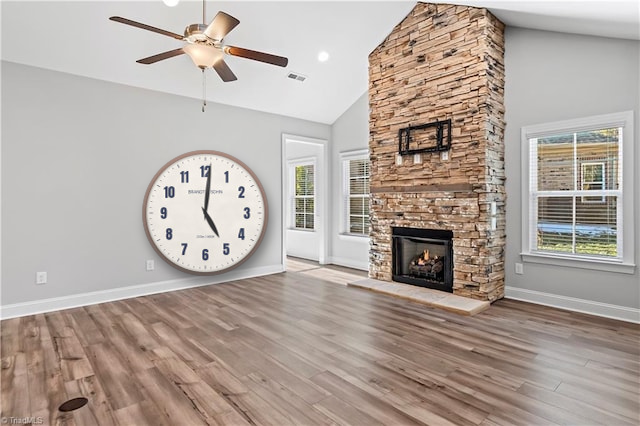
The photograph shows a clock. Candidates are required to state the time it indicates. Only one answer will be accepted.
5:01
